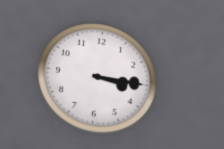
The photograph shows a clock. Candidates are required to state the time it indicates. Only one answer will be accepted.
3:15
